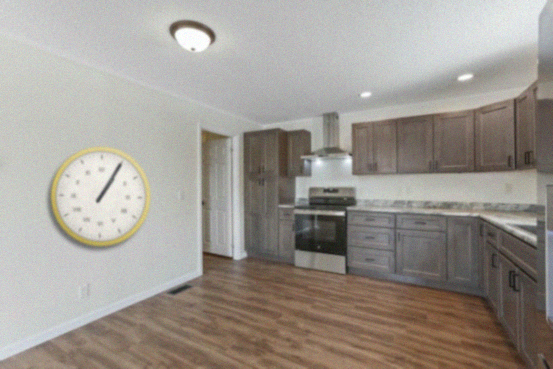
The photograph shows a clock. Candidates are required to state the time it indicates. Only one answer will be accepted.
1:05
